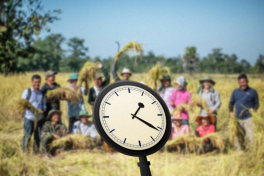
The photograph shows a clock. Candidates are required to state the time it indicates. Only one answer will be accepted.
1:21
